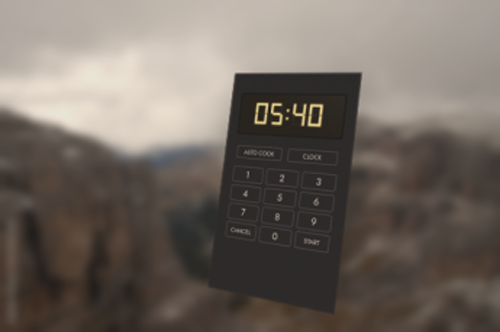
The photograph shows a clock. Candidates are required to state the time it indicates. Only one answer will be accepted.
5:40
